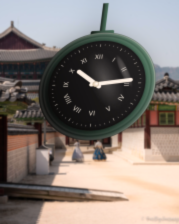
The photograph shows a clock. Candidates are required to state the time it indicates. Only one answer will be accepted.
10:14
